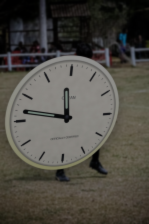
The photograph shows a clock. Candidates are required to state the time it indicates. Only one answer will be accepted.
11:47
